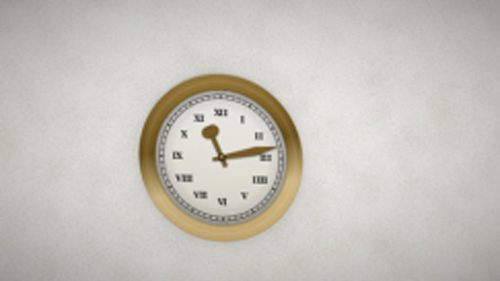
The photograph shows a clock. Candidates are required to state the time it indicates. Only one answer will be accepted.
11:13
